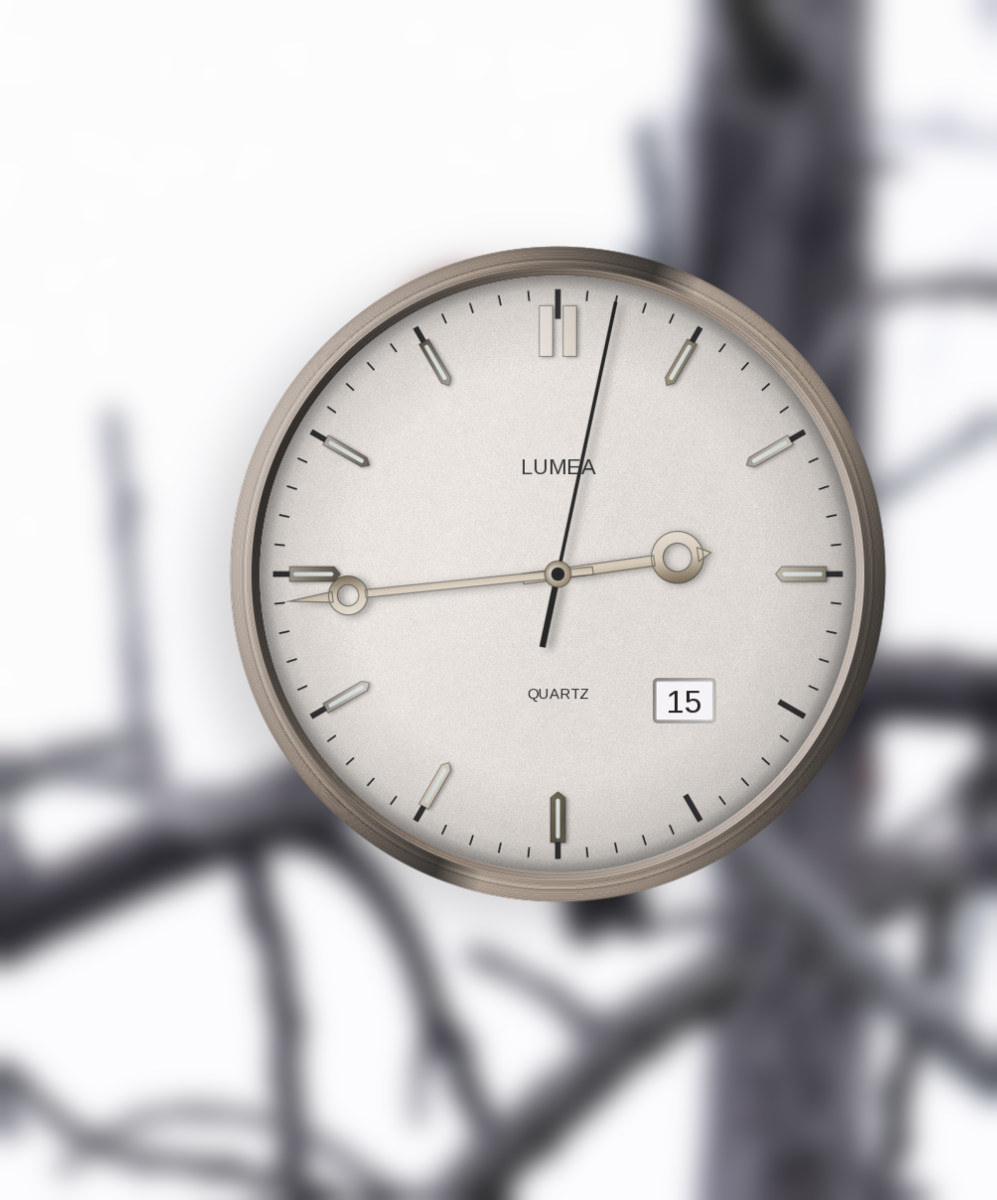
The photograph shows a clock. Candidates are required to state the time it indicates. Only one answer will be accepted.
2:44:02
